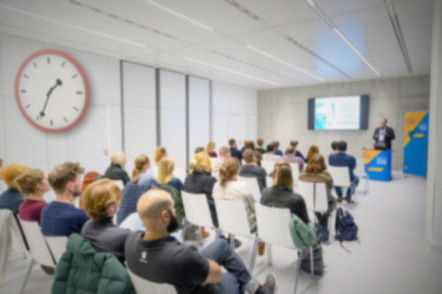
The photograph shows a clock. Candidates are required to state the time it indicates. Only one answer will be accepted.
1:34
